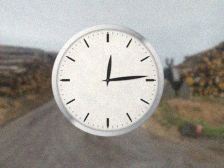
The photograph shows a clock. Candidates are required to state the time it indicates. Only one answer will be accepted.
12:14
